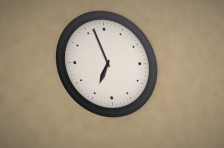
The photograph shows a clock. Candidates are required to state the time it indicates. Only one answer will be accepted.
6:57
